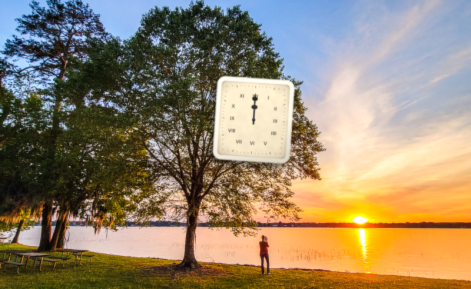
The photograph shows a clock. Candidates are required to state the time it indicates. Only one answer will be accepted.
12:00
